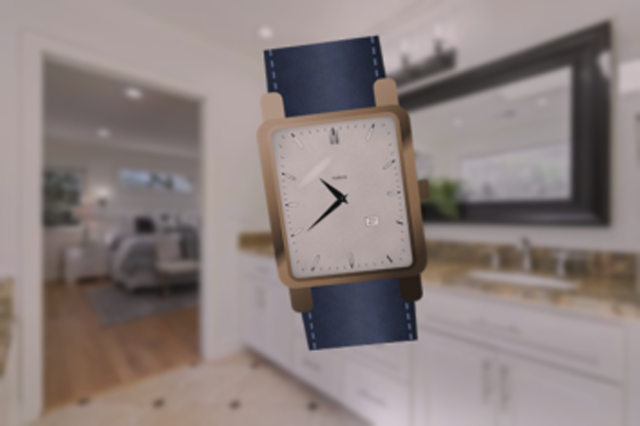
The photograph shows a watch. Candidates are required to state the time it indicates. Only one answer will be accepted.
10:39
